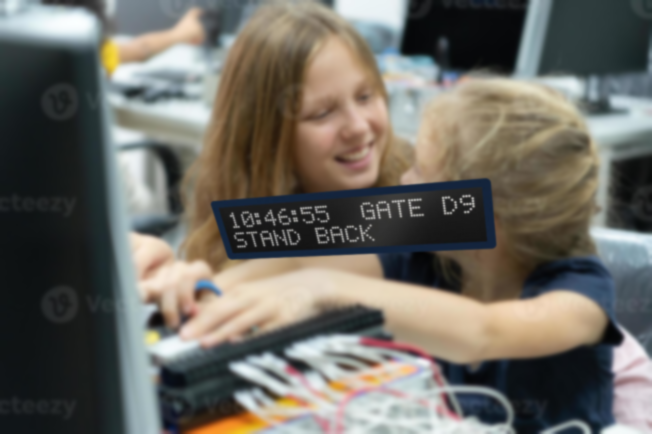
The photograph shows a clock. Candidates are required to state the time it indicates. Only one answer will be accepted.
10:46:55
